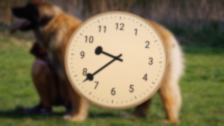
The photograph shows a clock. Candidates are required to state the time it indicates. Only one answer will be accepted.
9:38
